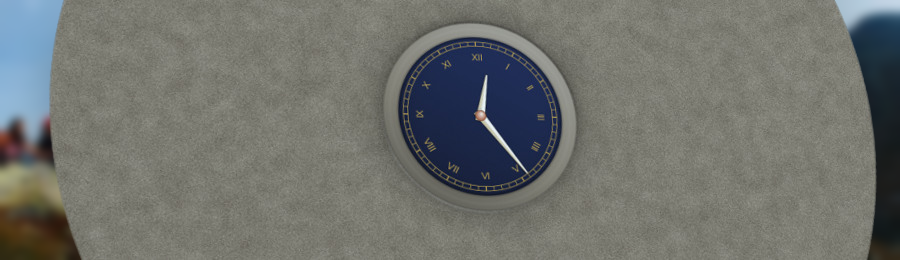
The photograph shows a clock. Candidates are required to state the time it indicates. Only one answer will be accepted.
12:24
